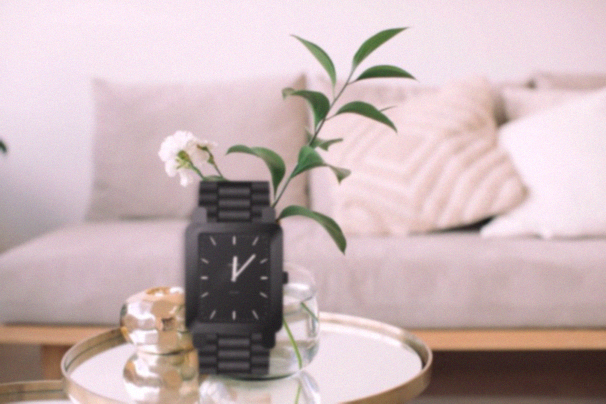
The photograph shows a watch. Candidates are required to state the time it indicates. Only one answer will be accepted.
12:07
